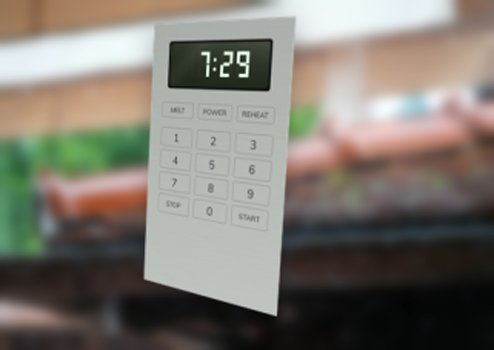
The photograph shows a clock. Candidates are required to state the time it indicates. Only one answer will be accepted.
7:29
